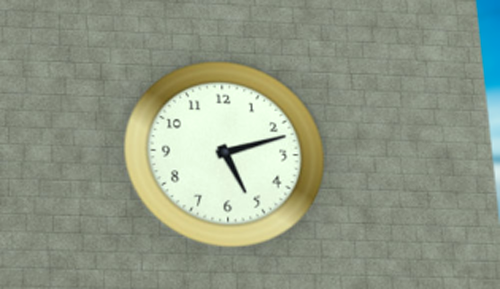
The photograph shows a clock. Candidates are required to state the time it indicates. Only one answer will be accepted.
5:12
